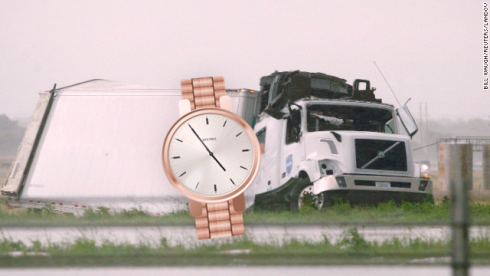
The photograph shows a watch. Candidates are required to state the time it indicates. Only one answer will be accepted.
4:55
